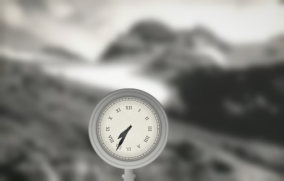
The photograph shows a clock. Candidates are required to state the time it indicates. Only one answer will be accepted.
7:35
